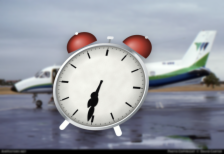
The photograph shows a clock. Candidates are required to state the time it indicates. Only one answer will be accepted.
6:31
